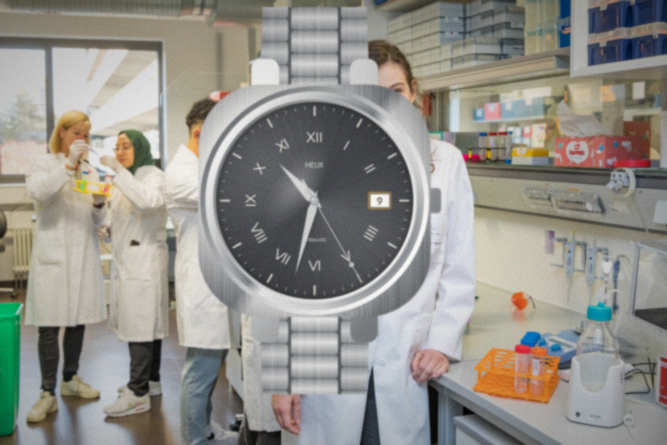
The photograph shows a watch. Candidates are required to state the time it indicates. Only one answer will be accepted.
10:32:25
